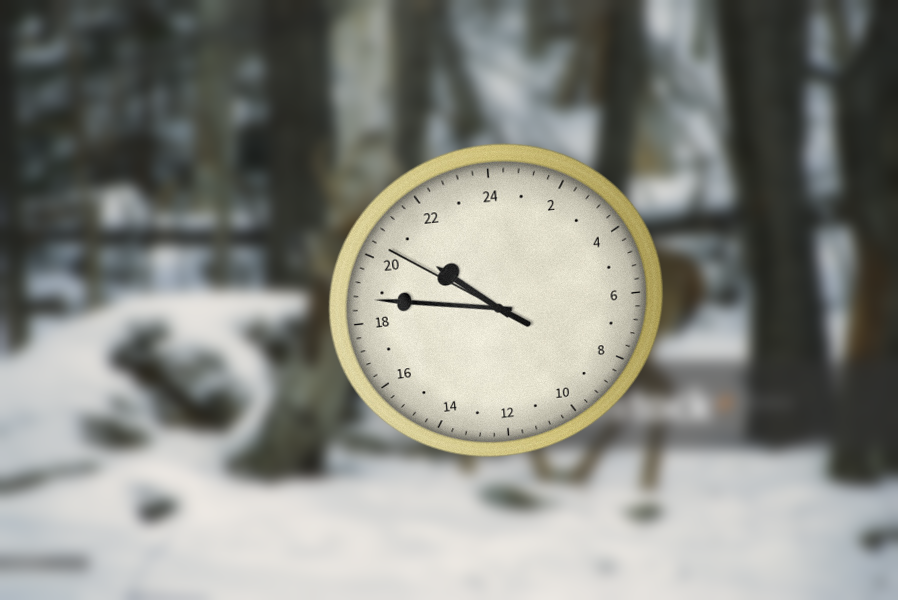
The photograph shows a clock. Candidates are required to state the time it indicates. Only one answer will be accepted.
20:46:51
